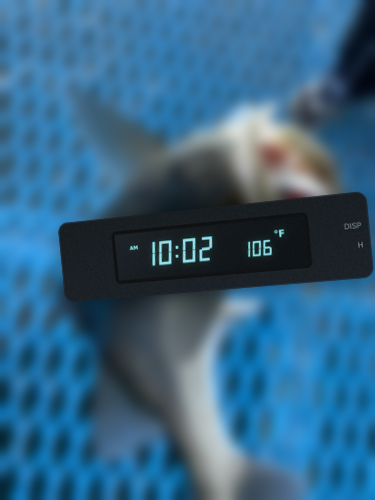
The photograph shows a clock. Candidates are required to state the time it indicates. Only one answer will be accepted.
10:02
